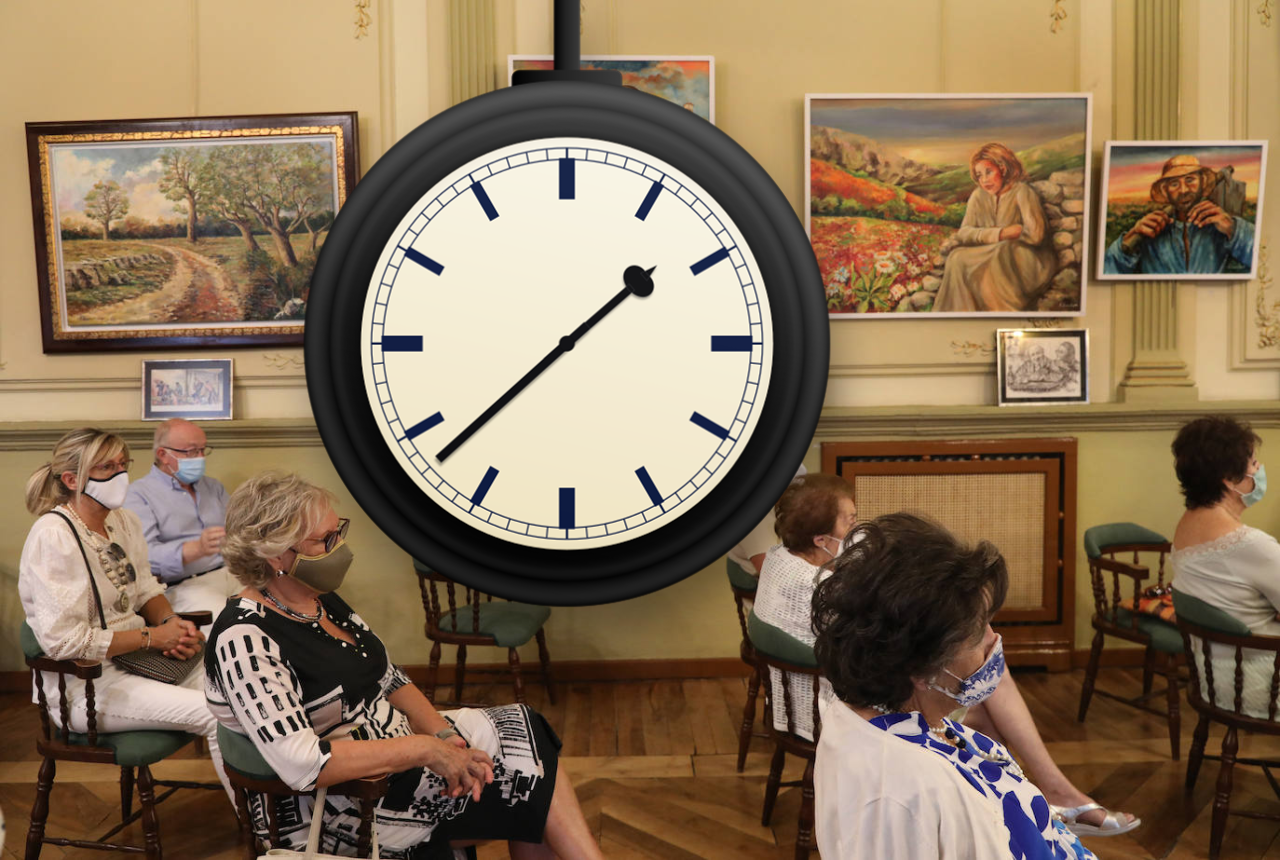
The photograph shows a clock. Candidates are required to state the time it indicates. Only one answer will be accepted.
1:38
